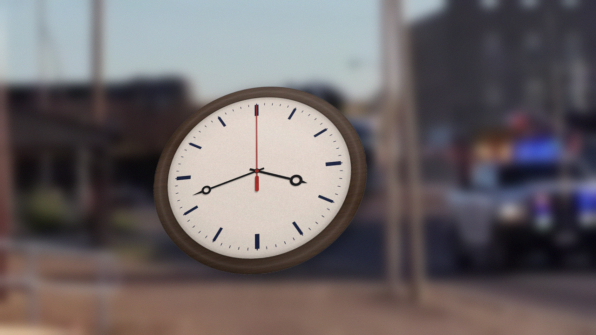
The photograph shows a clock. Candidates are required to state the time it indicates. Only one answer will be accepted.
3:42:00
